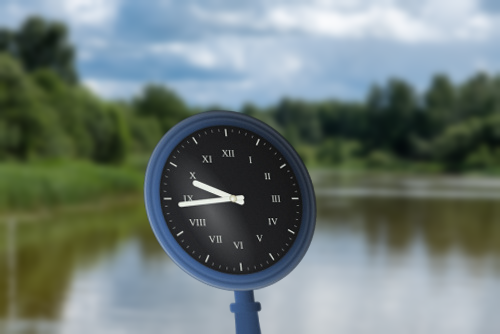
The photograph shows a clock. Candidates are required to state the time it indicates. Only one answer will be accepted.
9:44
